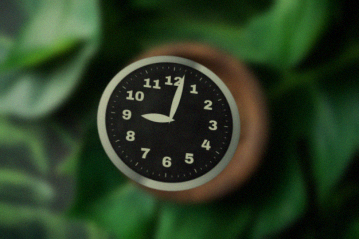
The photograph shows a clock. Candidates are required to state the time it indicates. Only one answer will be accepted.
9:02
